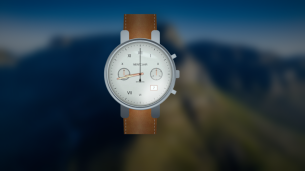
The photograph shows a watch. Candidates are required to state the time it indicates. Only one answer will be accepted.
8:43
